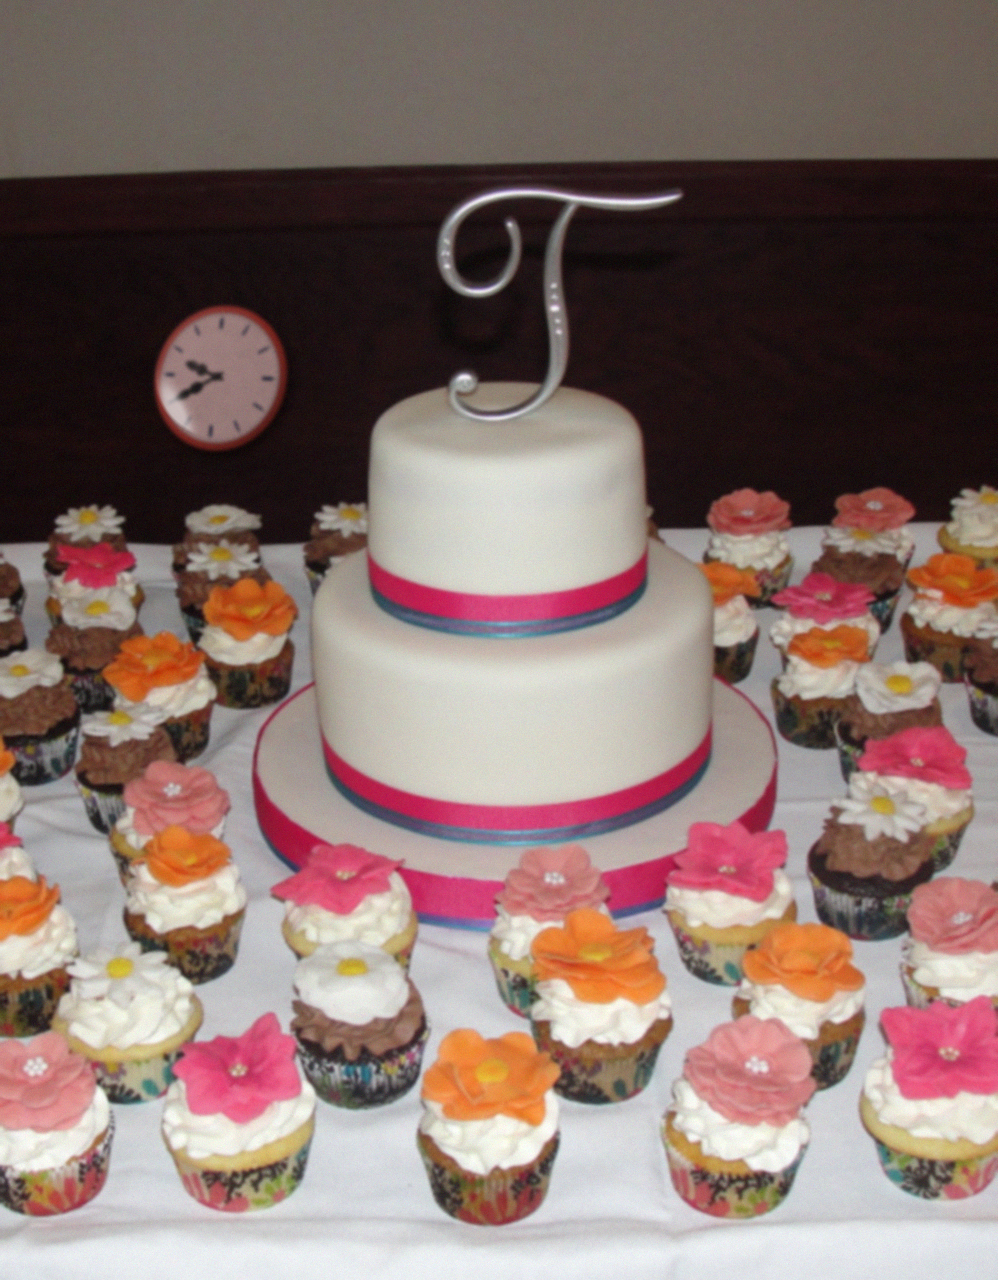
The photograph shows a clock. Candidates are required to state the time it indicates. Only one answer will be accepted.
9:40
